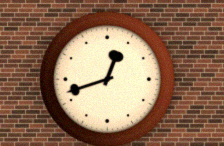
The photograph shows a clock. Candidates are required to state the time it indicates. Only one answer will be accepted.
12:42
